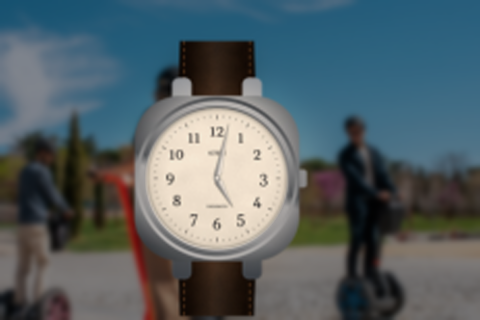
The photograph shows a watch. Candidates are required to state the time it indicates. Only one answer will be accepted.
5:02
